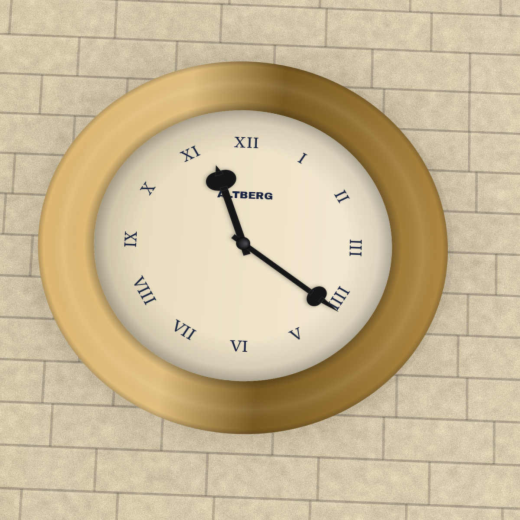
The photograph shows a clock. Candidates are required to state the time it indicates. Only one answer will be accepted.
11:21
